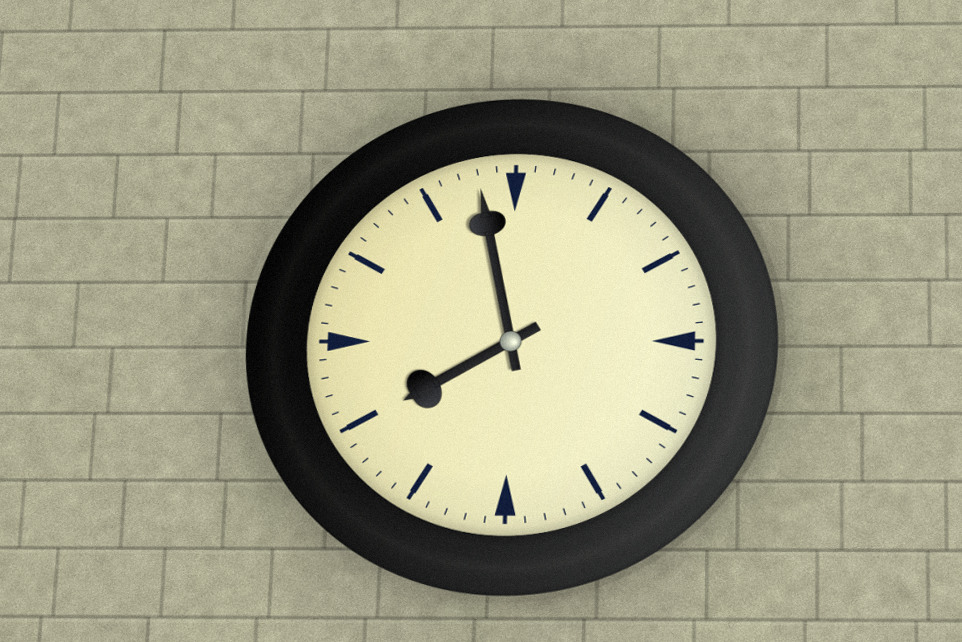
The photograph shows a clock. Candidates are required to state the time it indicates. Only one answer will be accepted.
7:58
